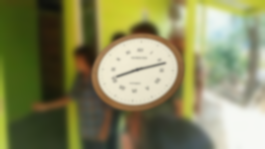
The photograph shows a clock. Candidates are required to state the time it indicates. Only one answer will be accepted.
8:12
